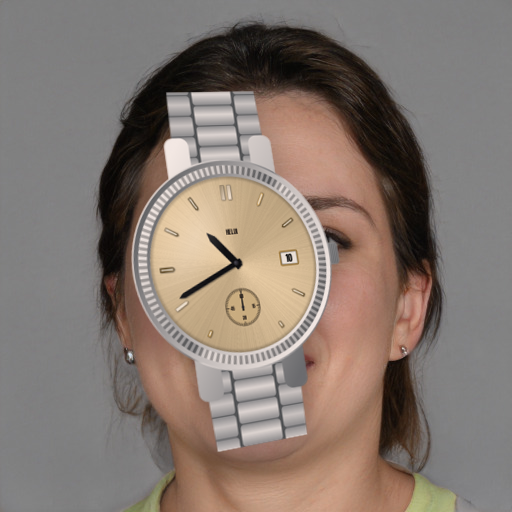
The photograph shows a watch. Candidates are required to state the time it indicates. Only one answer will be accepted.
10:41
